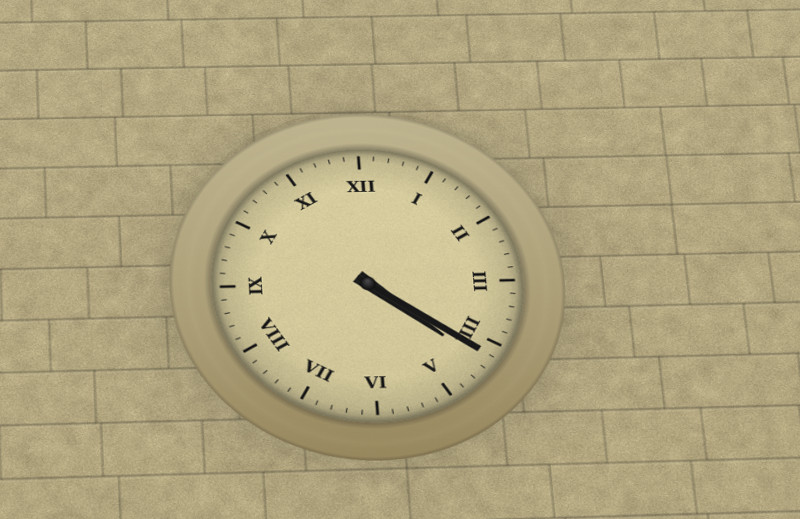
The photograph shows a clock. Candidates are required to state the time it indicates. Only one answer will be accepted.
4:21
